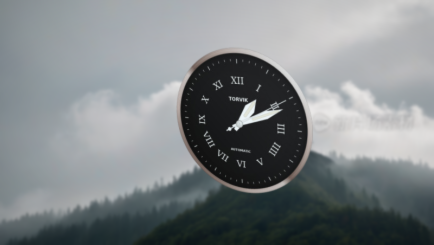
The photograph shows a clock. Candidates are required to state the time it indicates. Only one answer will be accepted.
1:11:10
